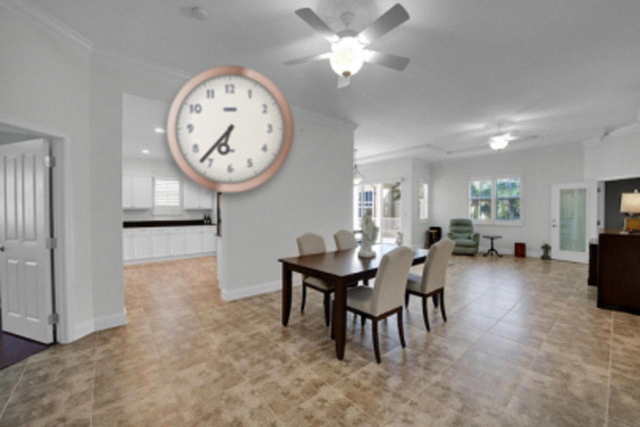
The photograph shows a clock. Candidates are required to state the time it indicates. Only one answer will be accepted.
6:37
